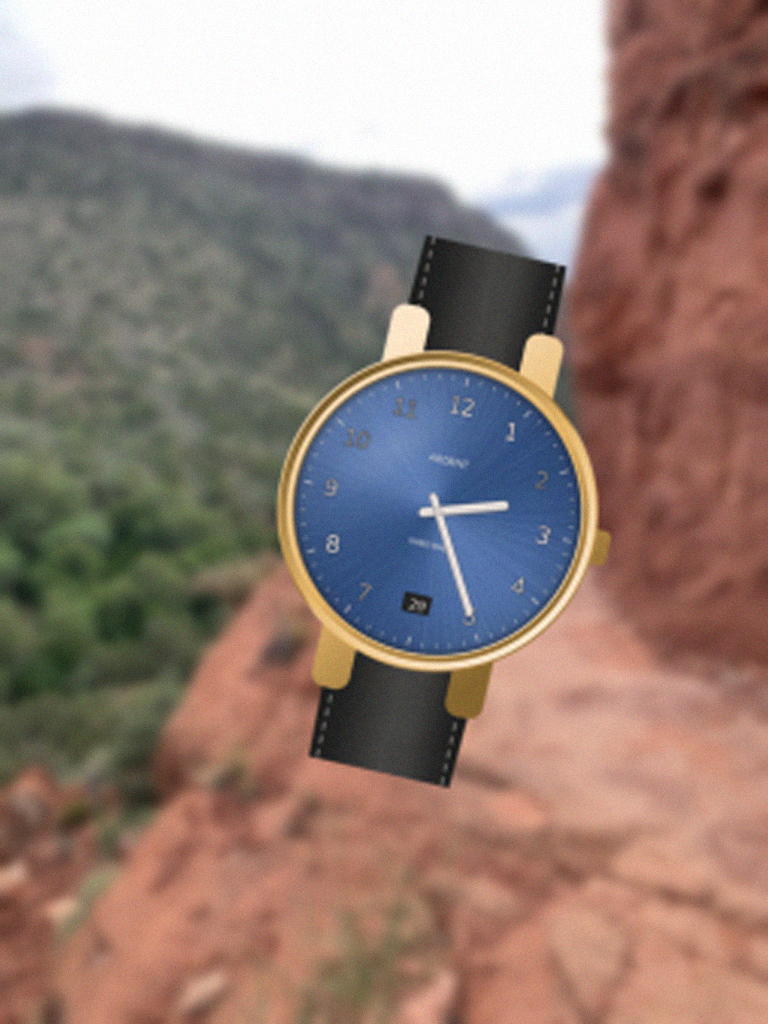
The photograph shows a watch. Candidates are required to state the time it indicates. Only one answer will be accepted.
2:25
